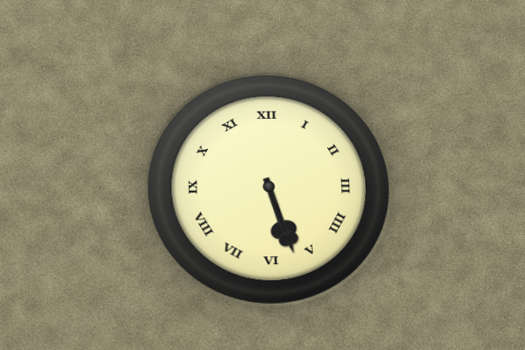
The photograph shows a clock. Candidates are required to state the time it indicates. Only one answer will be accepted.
5:27
